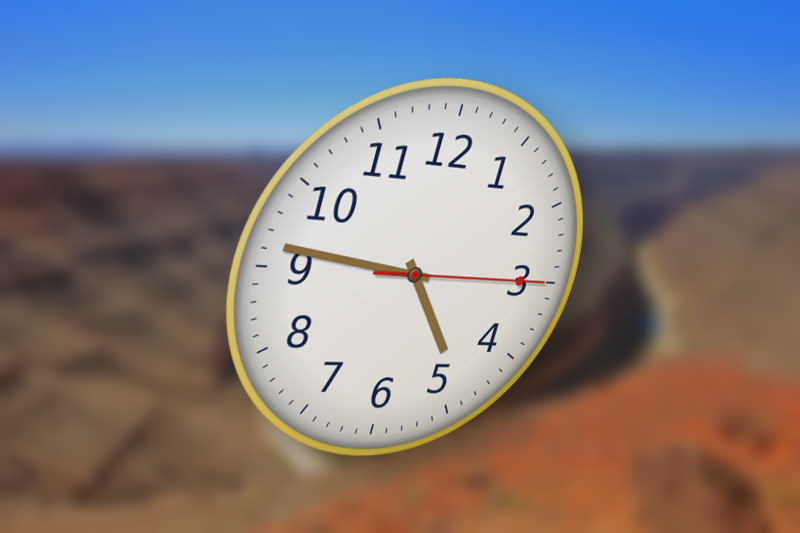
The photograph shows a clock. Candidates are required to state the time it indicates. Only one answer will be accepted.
4:46:15
